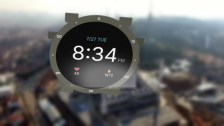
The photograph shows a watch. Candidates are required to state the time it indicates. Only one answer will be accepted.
8:34
